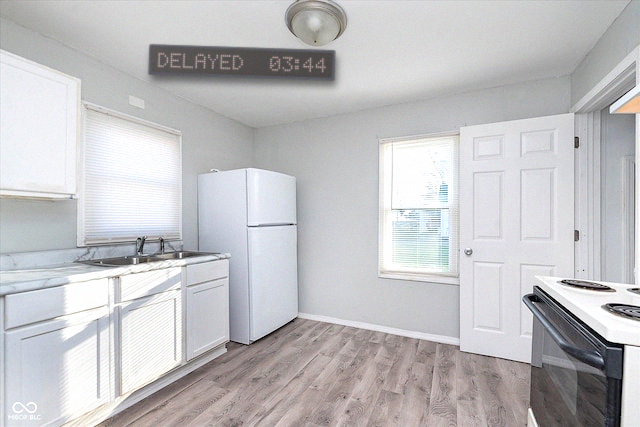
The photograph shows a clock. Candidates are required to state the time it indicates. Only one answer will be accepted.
3:44
